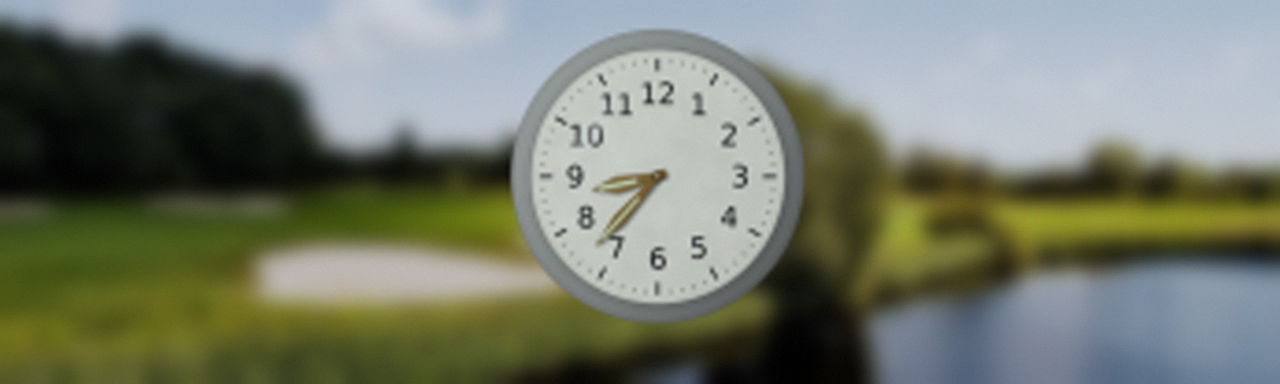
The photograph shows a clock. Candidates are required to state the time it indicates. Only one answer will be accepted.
8:37
